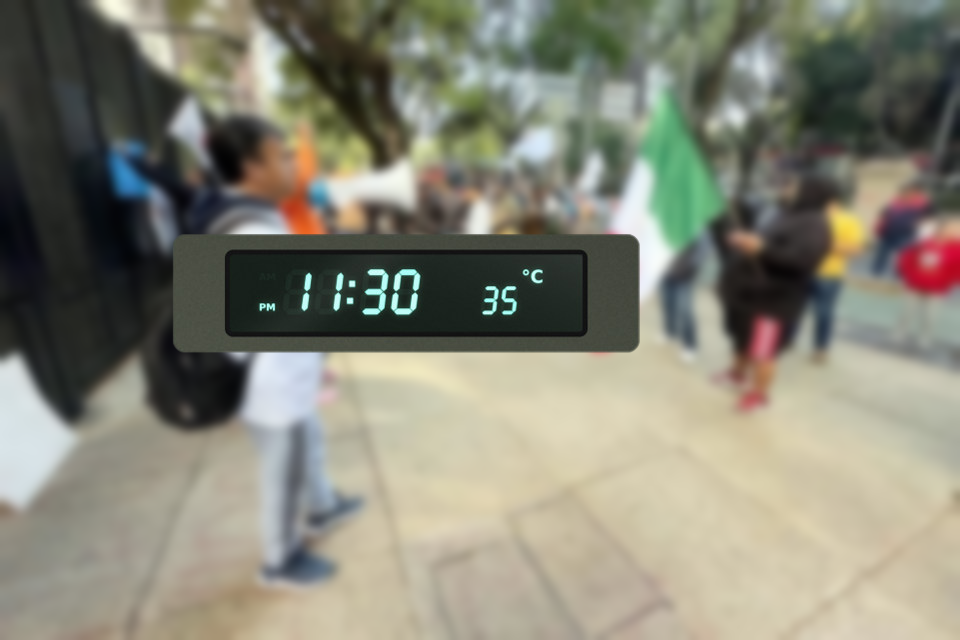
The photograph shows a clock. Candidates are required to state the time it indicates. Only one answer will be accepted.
11:30
